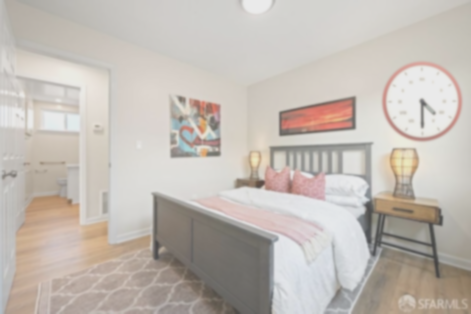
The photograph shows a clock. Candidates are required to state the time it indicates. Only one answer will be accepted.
4:30
